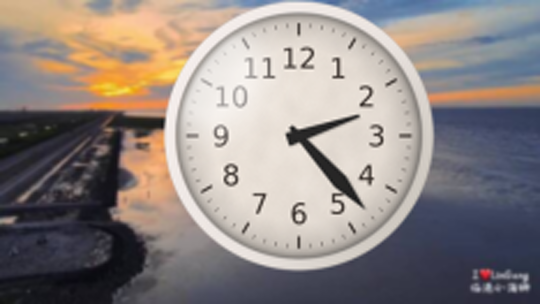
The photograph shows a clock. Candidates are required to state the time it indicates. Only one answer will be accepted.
2:23
